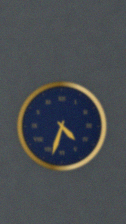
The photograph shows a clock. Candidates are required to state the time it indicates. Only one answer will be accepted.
4:33
